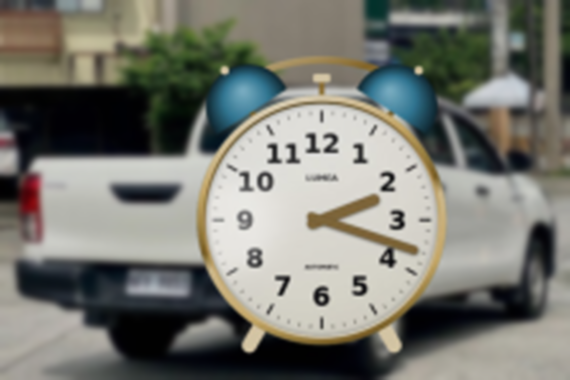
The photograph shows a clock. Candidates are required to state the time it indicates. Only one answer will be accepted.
2:18
